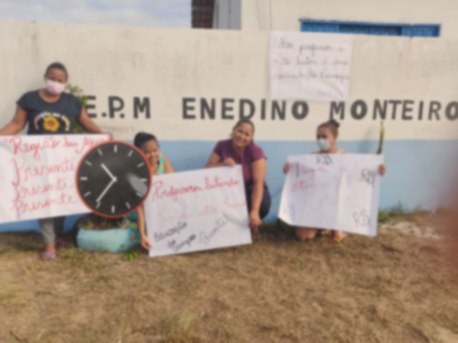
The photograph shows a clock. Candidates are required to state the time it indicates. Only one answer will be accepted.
10:36
